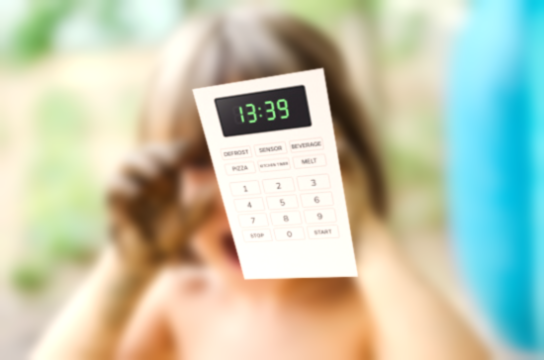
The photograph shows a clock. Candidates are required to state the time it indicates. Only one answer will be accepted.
13:39
